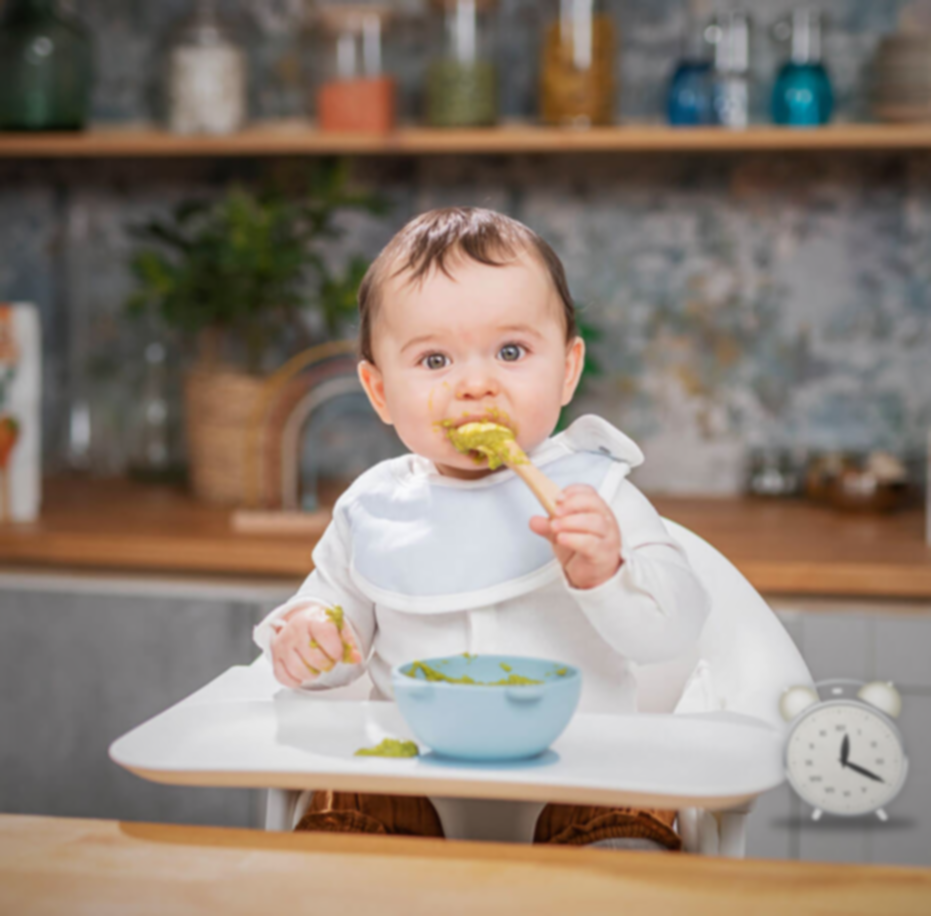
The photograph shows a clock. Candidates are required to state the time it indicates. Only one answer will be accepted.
12:20
